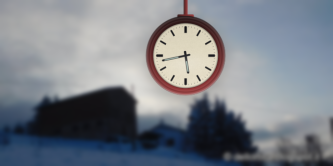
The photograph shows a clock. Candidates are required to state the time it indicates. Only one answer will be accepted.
5:43
